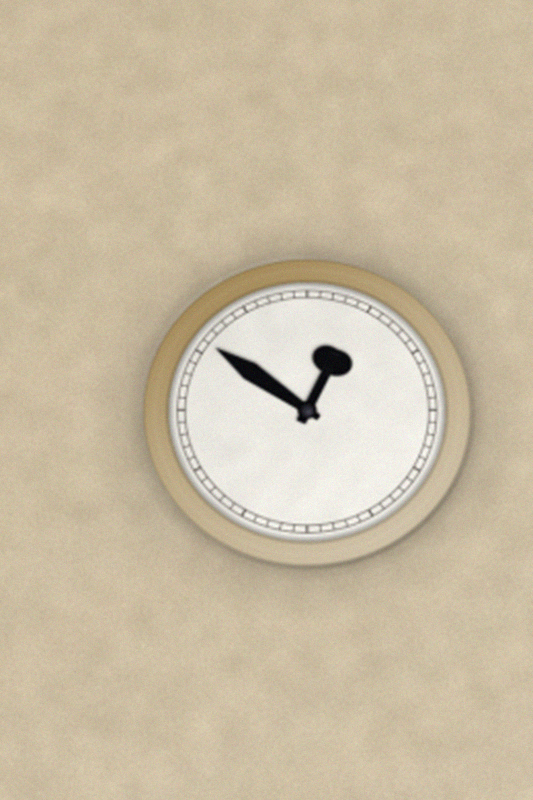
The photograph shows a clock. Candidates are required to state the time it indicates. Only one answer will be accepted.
12:51
